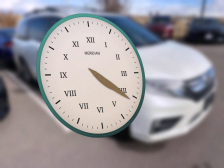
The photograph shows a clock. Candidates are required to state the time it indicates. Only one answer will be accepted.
4:21
